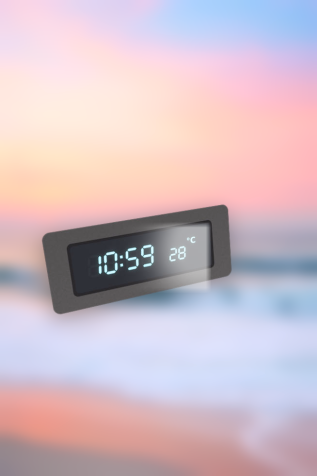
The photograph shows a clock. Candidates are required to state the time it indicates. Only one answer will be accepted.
10:59
